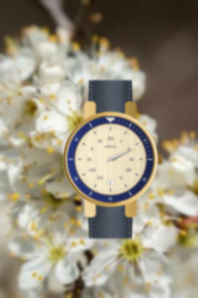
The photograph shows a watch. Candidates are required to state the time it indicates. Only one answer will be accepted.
2:11
